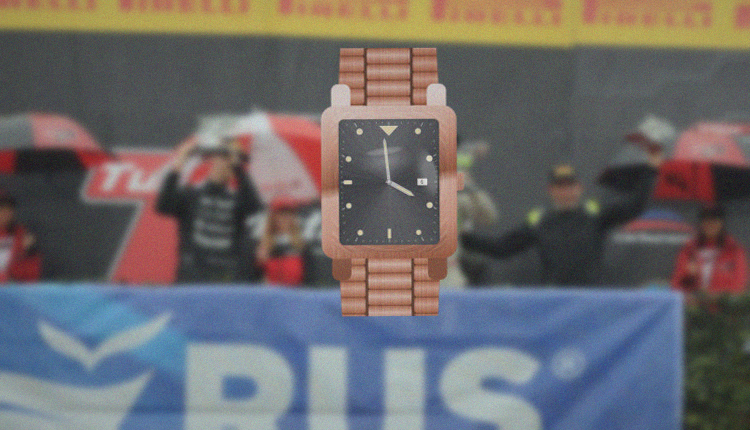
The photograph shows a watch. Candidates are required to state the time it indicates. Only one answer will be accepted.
3:59
